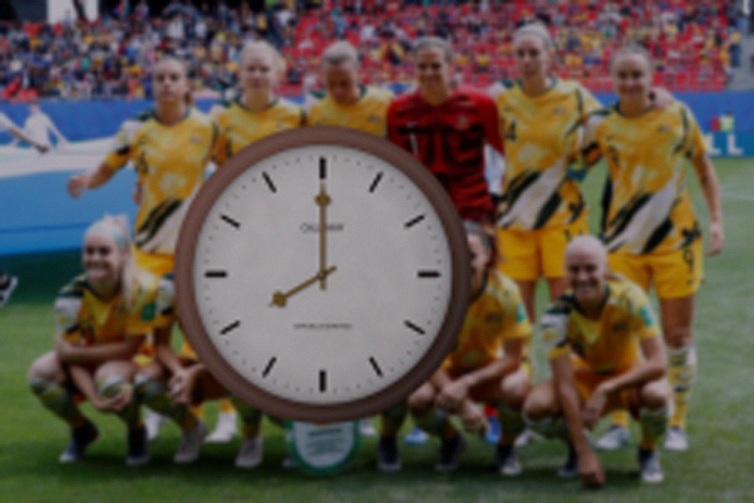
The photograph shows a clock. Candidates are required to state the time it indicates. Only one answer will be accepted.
8:00
